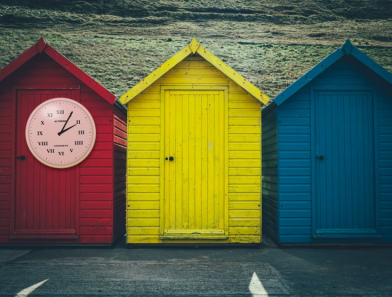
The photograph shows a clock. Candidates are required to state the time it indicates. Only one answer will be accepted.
2:05
